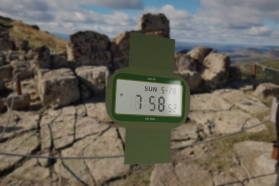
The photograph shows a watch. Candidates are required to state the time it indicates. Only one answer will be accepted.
7:58:52
